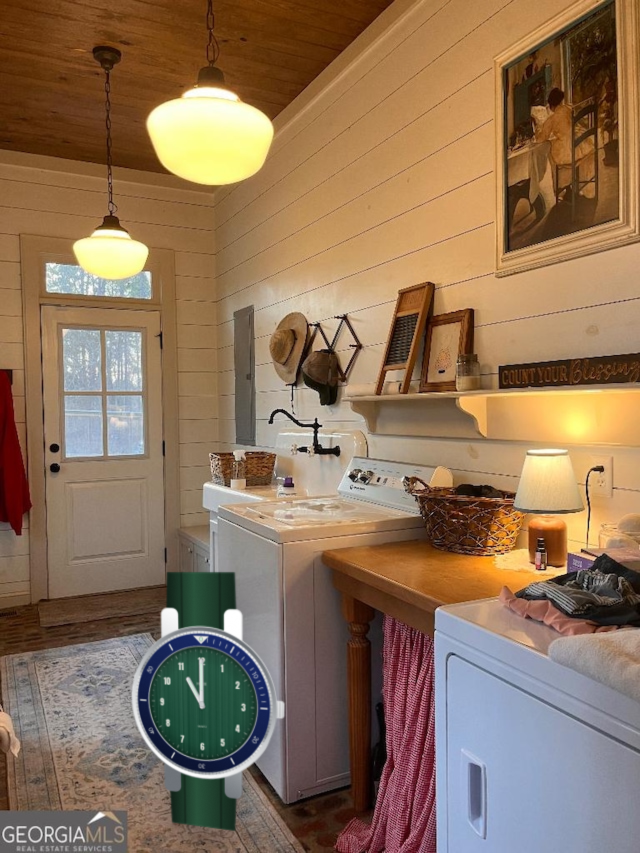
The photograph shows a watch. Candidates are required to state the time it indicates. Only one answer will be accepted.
11:00
